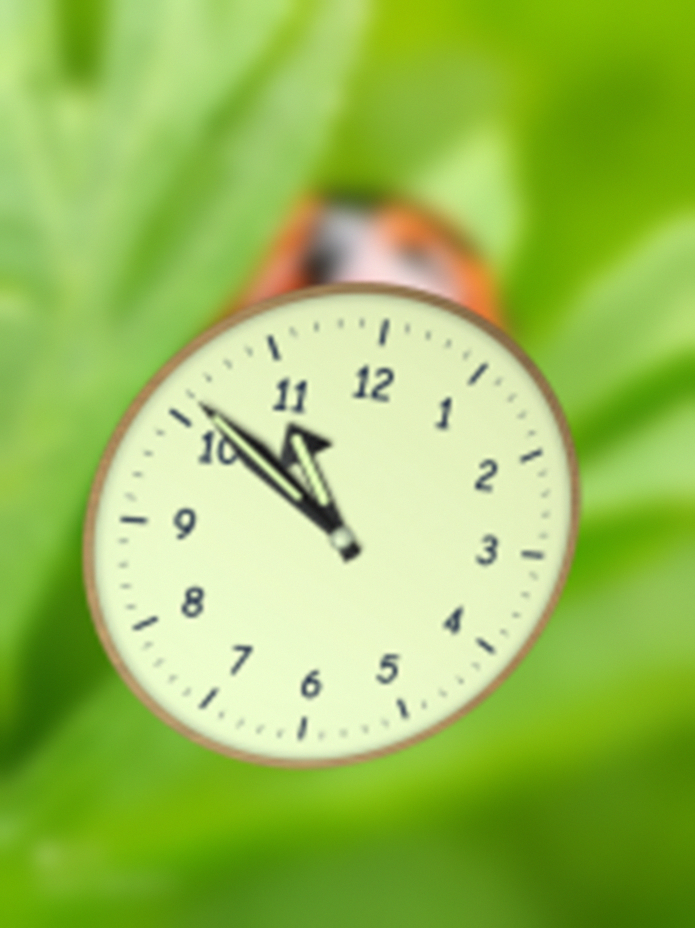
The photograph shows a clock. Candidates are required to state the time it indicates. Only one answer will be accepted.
10:51
